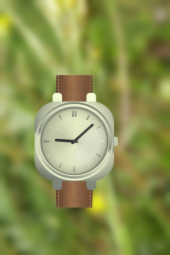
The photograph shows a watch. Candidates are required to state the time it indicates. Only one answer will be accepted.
9:08
